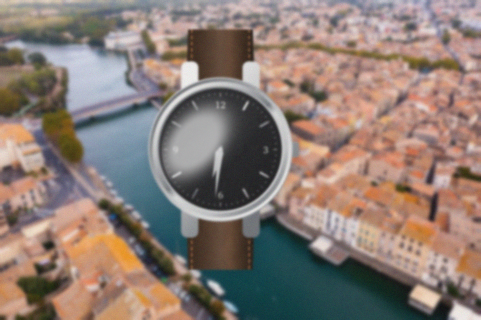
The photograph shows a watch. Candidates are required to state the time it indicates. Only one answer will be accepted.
6:31
